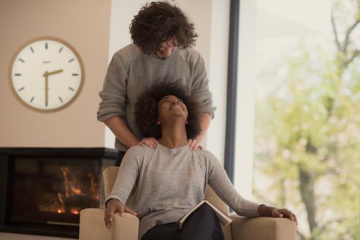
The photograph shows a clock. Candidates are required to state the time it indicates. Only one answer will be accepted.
2:30
